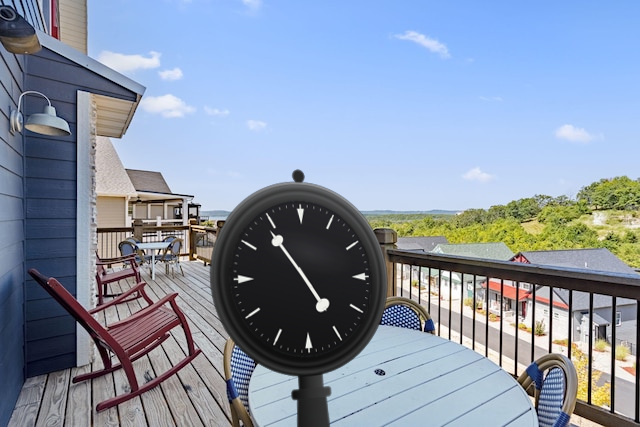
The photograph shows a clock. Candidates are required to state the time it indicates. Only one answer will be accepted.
4:54
